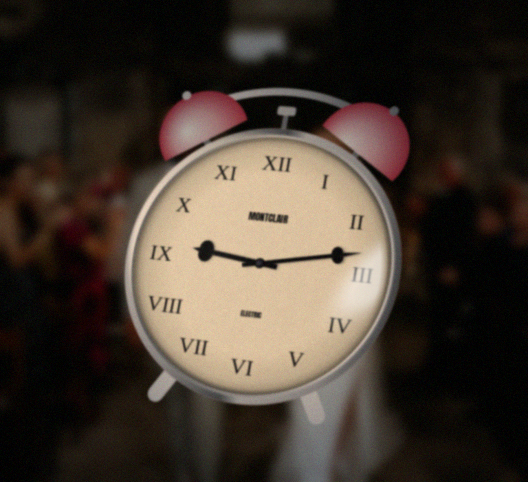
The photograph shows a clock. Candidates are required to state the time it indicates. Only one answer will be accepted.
9:13
